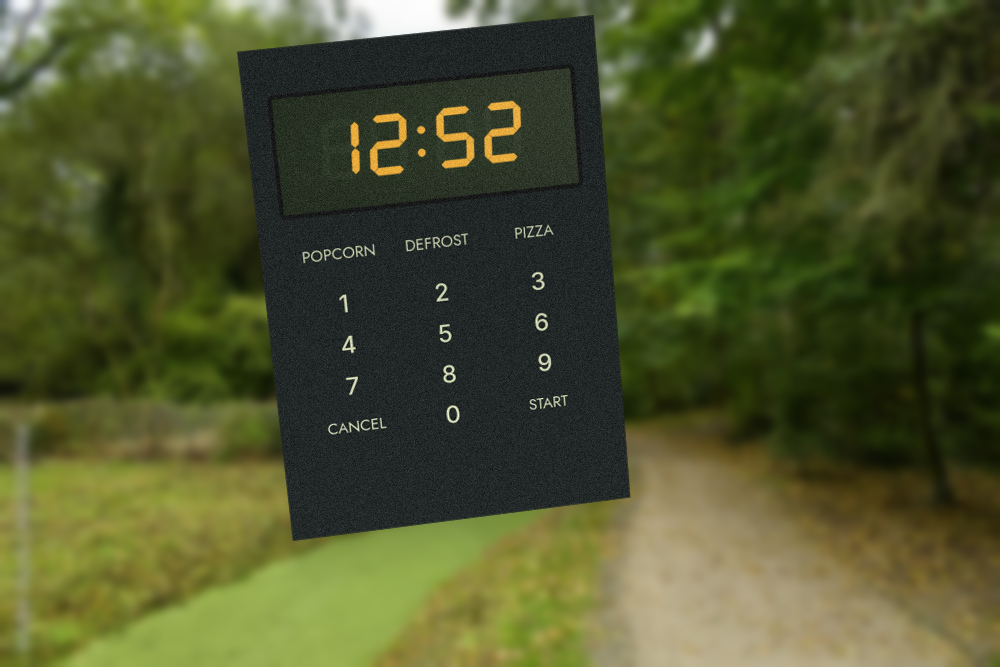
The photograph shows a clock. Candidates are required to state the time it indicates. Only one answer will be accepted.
12:52
